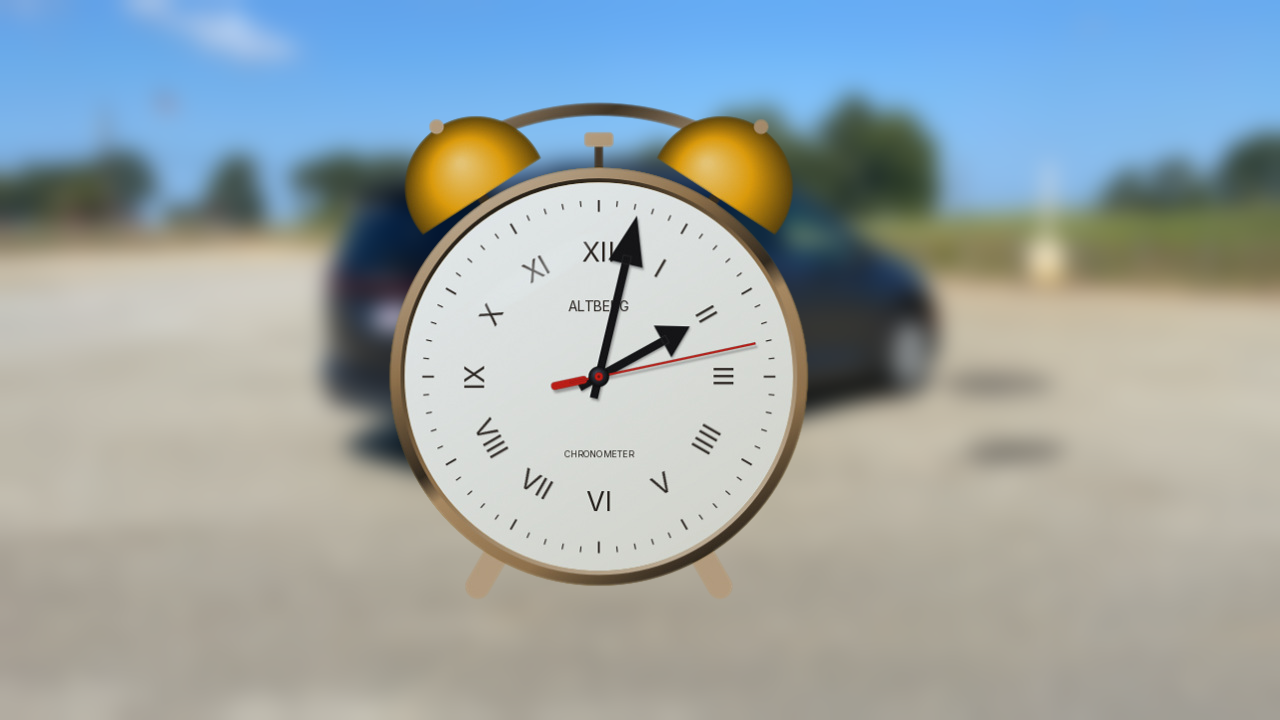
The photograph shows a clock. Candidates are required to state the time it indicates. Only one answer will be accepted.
2:02:13
